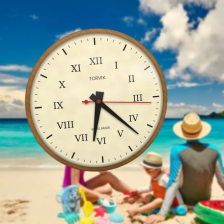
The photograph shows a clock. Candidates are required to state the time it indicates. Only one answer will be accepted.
6:22:16
